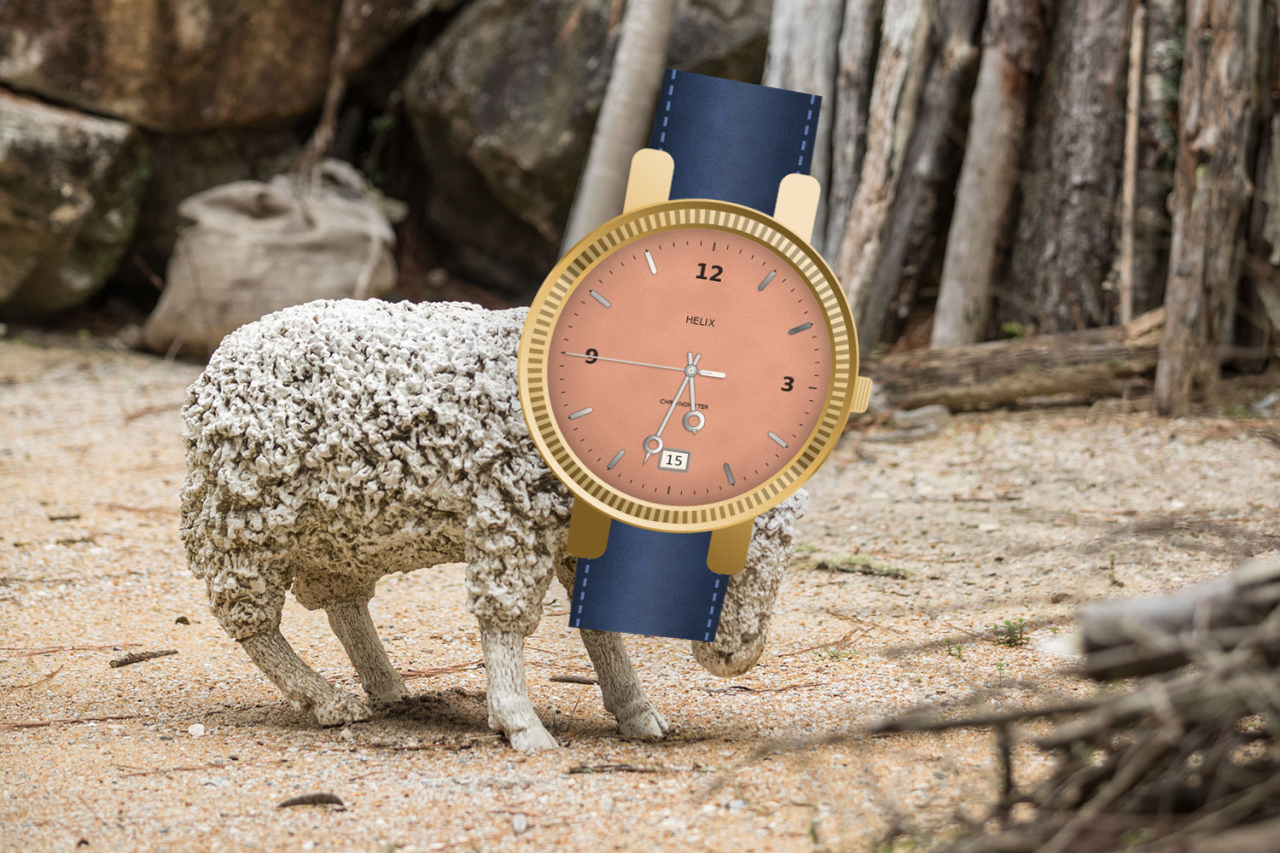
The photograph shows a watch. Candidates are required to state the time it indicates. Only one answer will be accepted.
5:32:45
